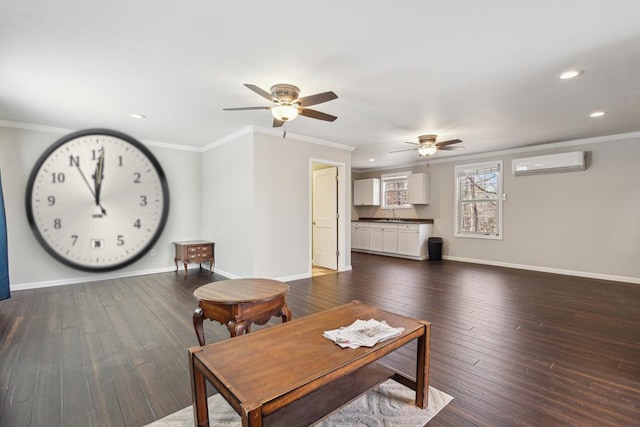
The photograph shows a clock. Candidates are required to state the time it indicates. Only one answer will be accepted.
12:00:55
